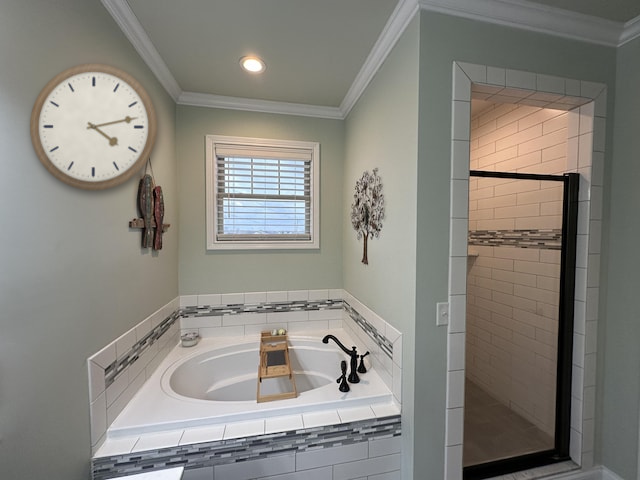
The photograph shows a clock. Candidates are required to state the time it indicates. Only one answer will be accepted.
4:13
